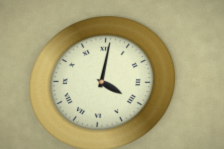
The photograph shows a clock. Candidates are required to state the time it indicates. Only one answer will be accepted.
4:01
